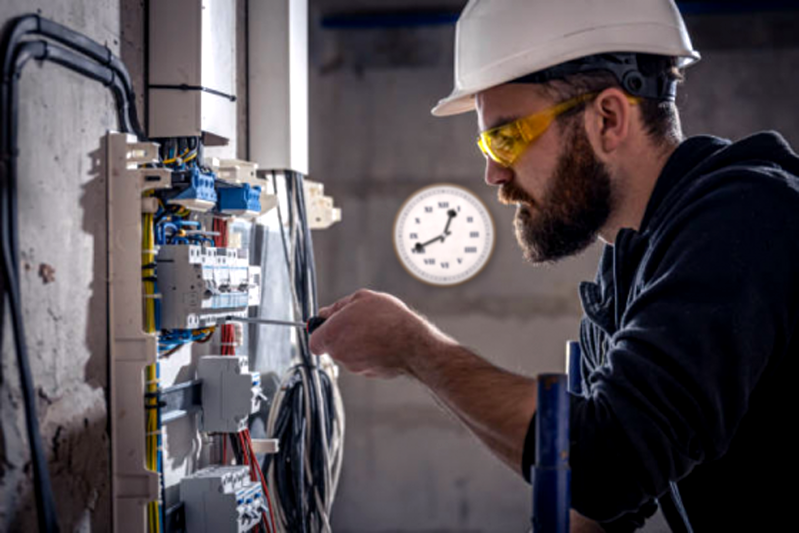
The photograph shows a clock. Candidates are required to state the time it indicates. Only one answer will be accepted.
12:41
